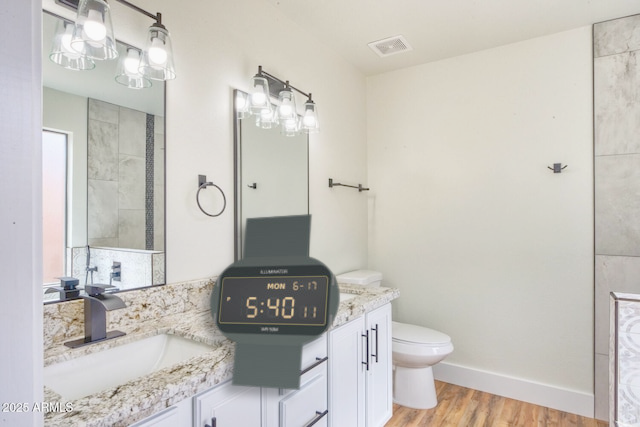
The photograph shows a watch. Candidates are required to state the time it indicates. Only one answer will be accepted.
5:40:11
